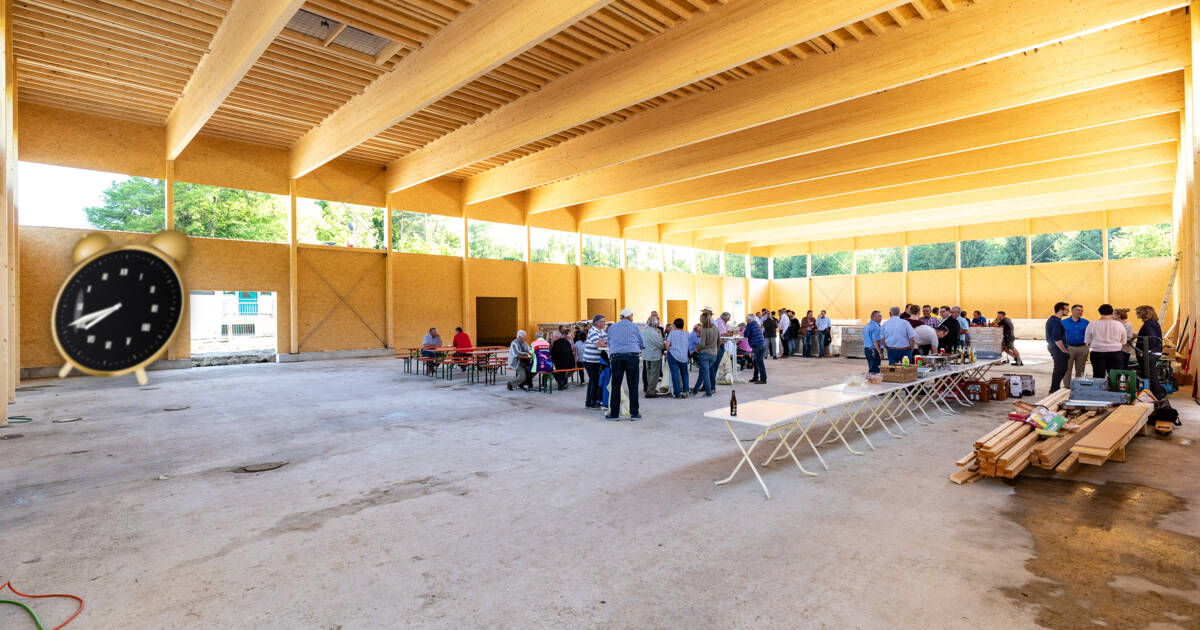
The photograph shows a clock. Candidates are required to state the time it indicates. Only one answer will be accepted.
7:41
